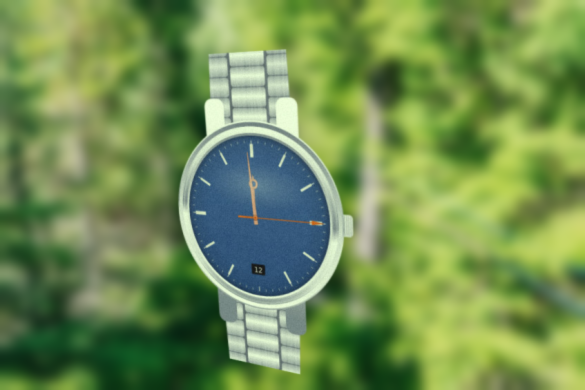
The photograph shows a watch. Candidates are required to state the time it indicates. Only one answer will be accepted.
11:59:15
